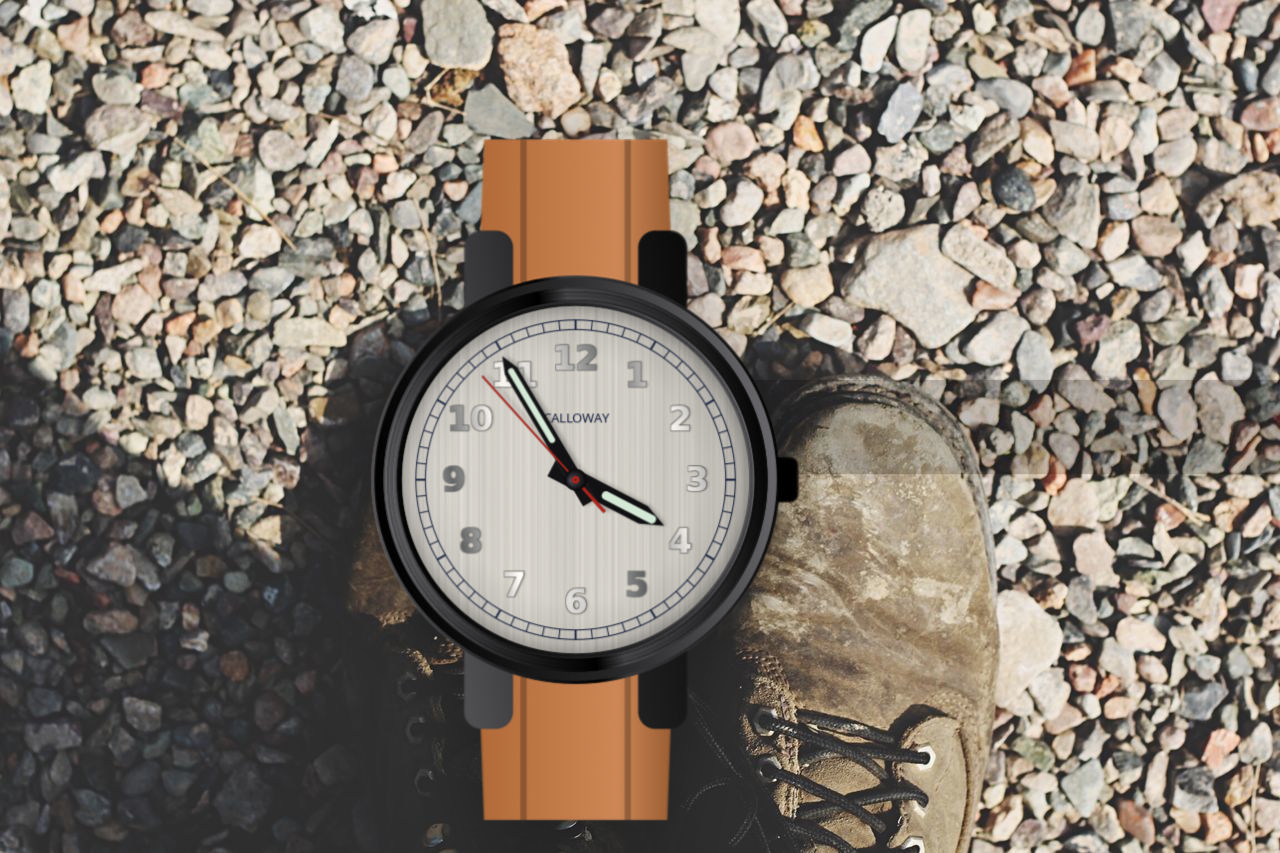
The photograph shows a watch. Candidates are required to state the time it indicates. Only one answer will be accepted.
3:54:53
